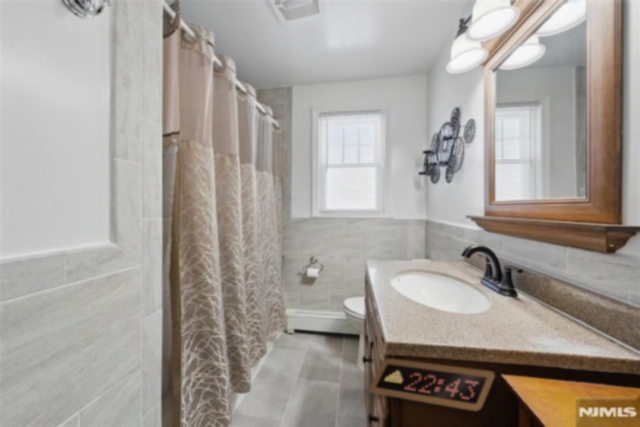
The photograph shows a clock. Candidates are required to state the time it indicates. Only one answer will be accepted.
22:43
